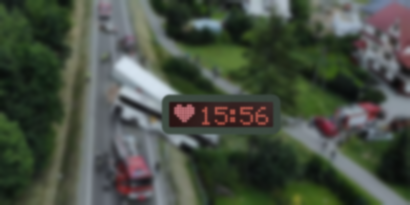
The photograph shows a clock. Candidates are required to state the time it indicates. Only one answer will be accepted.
15:56
